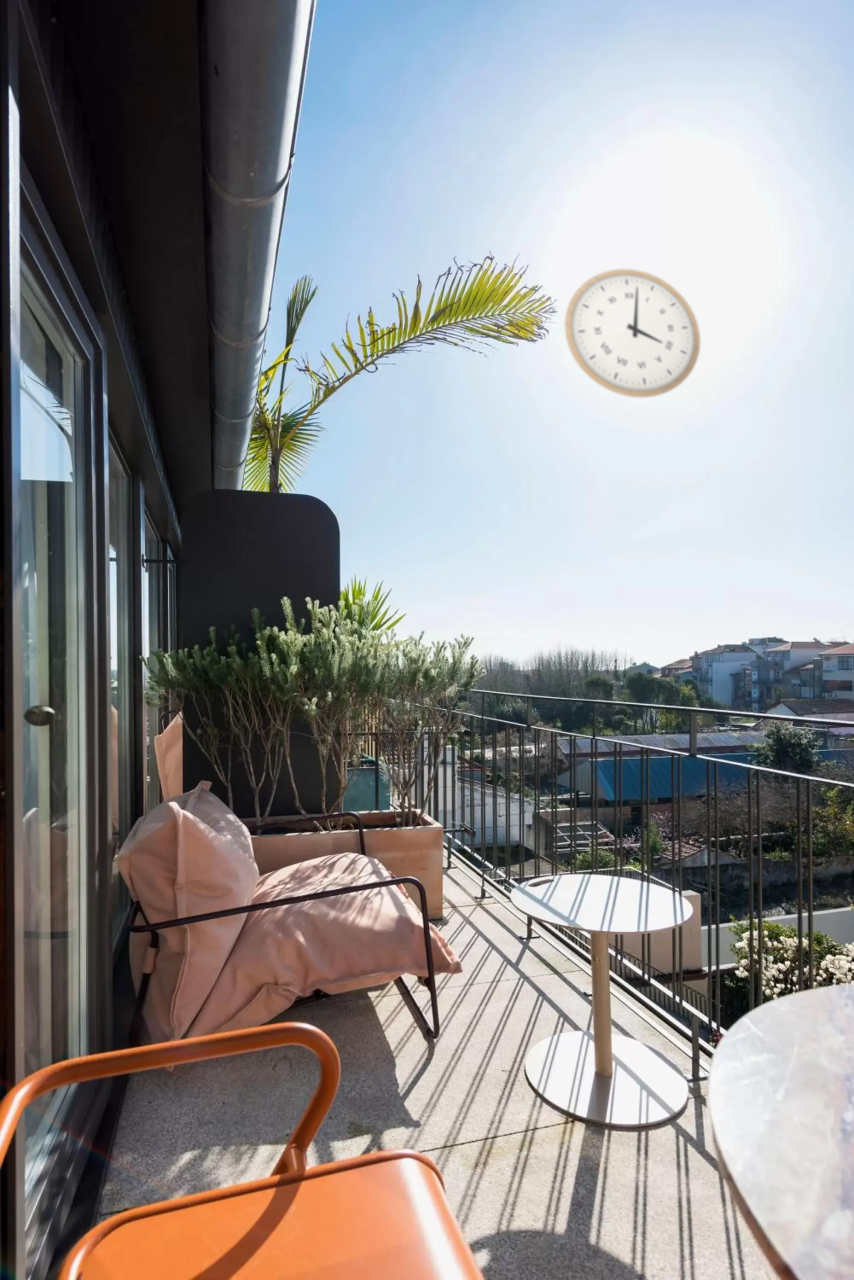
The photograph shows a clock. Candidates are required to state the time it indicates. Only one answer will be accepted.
4:02
